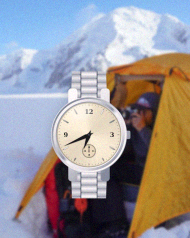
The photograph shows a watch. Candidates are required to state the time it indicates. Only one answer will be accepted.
6:41
